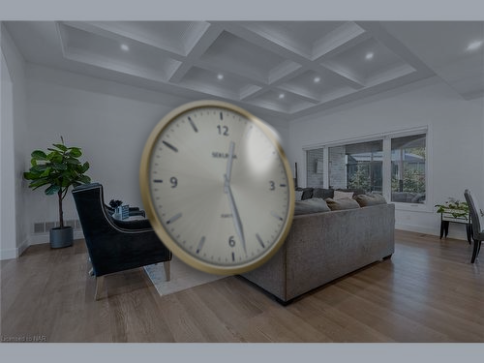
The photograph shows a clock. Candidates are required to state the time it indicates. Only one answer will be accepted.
12:28
